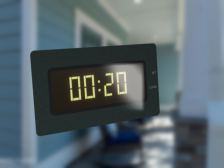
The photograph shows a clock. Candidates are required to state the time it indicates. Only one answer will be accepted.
0:20
